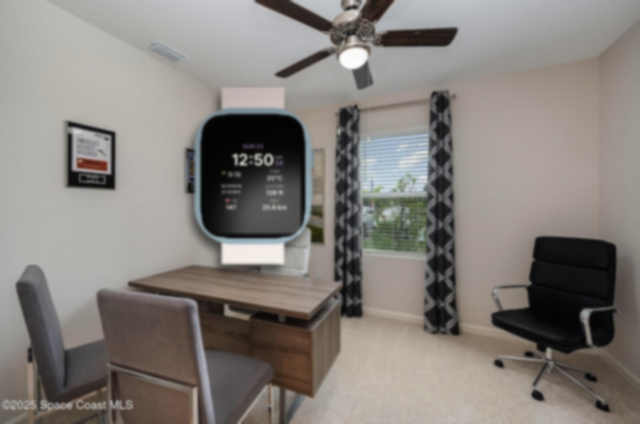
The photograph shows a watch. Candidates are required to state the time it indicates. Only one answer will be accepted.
12:50
